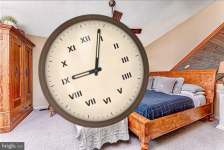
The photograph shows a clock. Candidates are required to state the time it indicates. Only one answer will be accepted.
9:04
